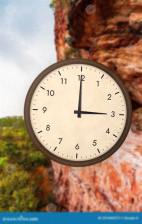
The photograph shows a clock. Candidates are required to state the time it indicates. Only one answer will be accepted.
3:00
